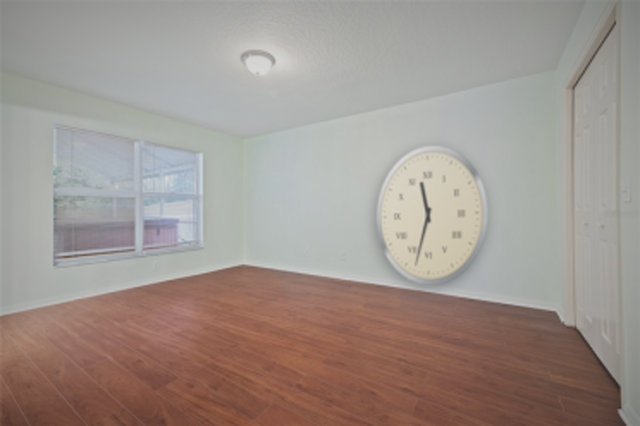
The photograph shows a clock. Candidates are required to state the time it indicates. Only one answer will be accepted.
11:33
